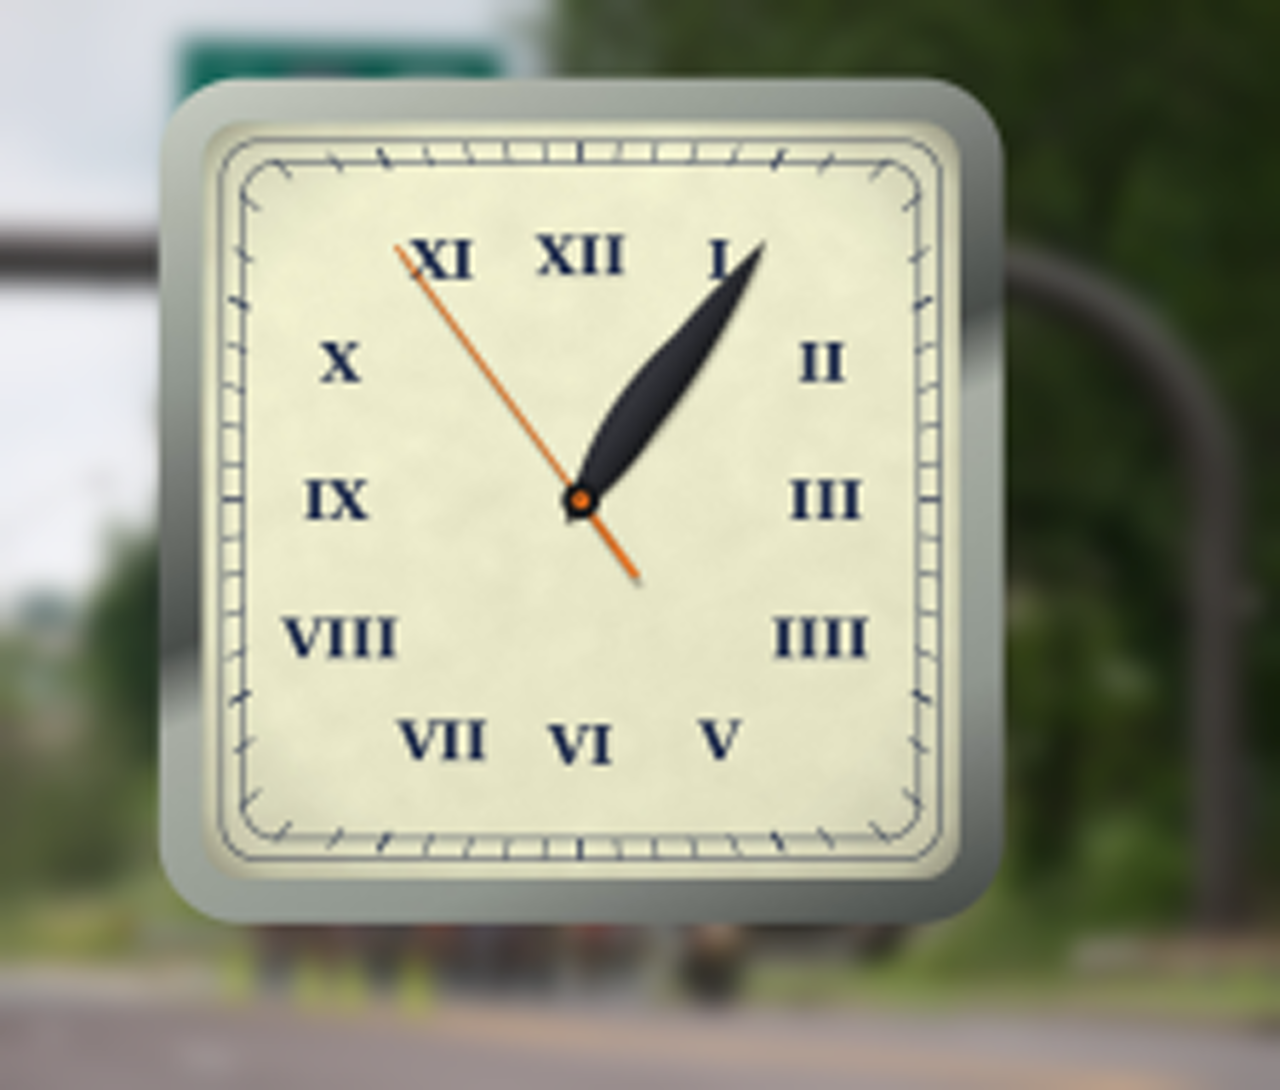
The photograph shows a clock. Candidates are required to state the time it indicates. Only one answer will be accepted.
1:05:54
